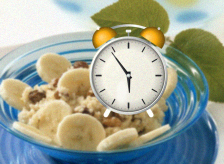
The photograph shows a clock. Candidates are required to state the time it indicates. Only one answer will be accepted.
5:54
